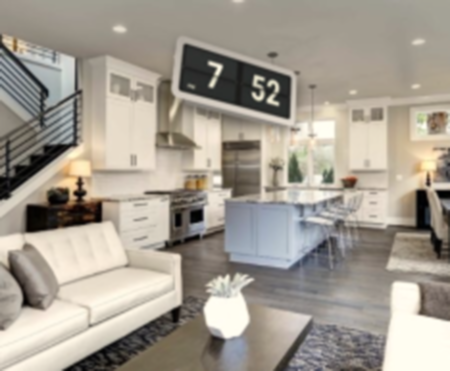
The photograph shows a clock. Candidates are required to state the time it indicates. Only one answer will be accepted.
7:52
